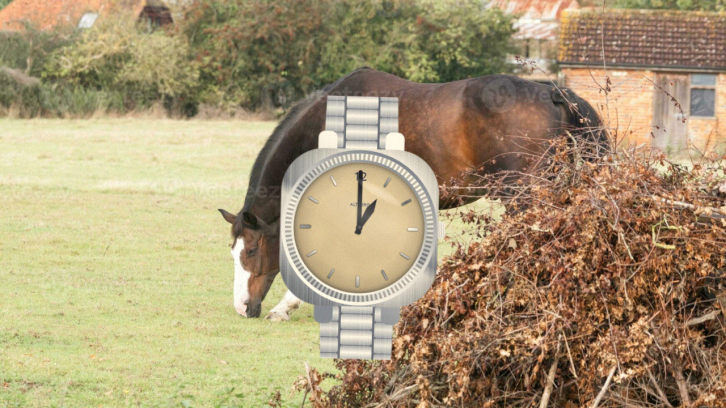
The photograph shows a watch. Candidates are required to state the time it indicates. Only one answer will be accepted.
1:00
